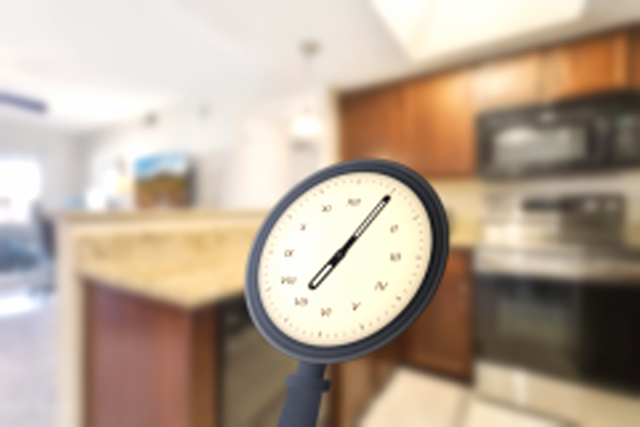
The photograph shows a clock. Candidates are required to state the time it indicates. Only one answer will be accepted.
7:05
